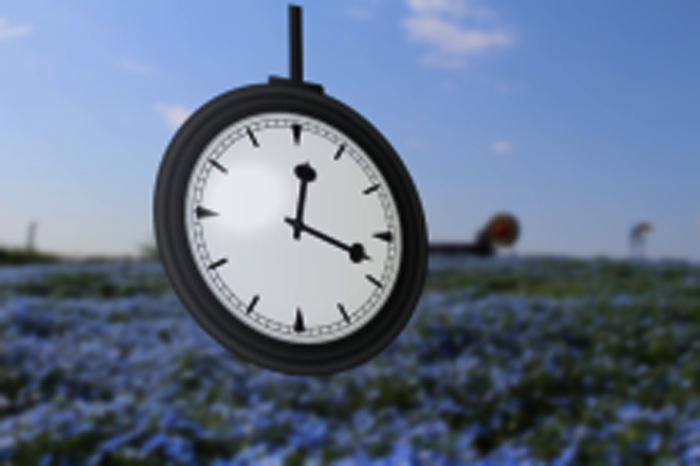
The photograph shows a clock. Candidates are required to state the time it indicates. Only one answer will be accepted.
12:18
